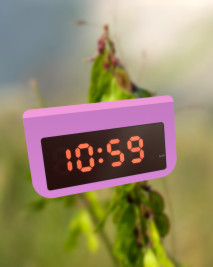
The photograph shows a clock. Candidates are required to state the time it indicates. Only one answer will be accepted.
10:59
